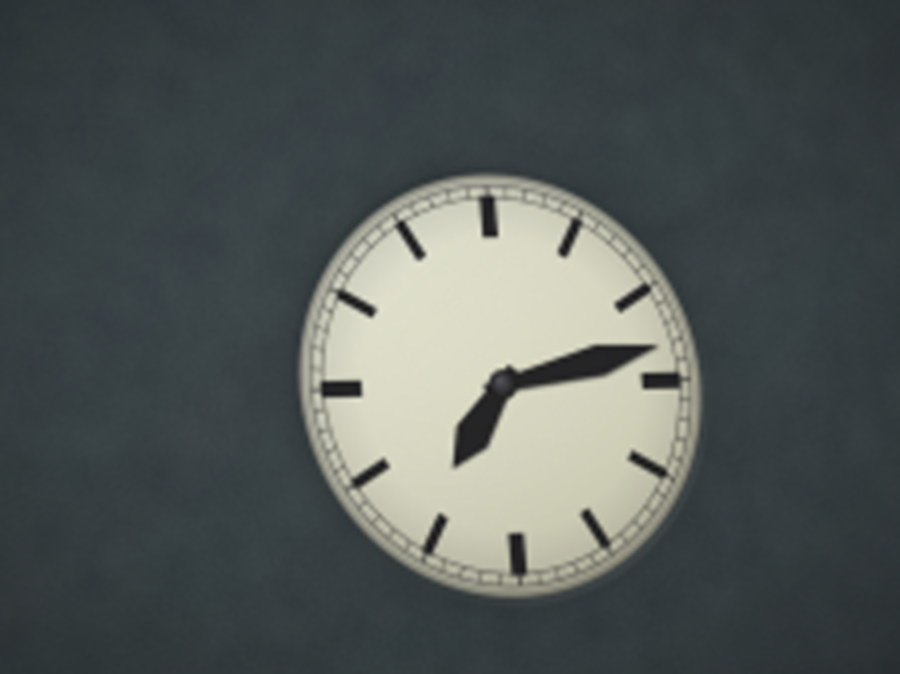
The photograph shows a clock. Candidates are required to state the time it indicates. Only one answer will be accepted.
7:13
